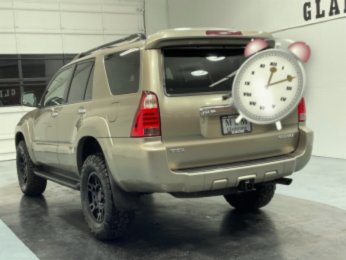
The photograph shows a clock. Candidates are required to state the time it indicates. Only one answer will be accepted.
12:11
